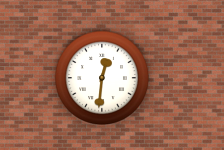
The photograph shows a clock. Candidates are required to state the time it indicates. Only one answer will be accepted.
12:31
